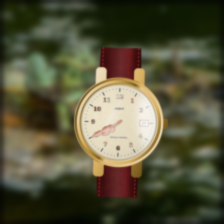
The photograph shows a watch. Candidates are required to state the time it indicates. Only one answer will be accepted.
7:40
